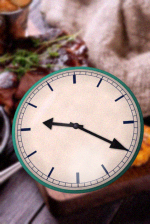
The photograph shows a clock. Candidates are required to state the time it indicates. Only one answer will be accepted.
9:20
